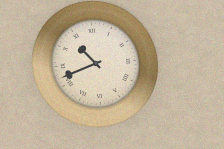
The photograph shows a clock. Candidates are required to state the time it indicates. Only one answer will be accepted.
10:42
